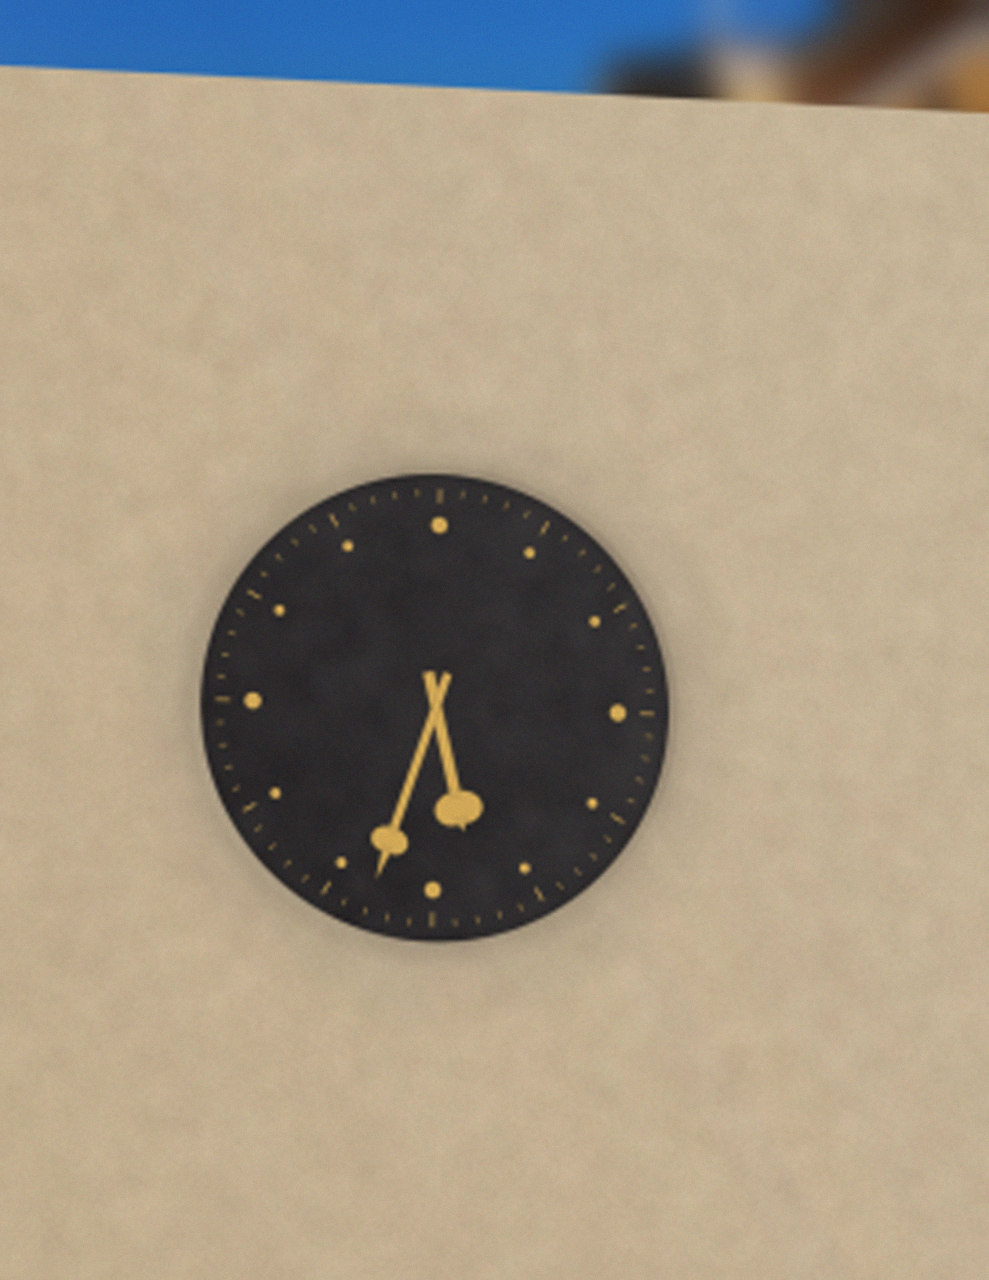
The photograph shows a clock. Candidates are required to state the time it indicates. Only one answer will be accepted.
5:33
